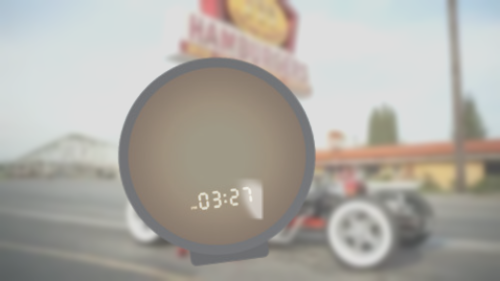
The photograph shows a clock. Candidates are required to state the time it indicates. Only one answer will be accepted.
3:27
